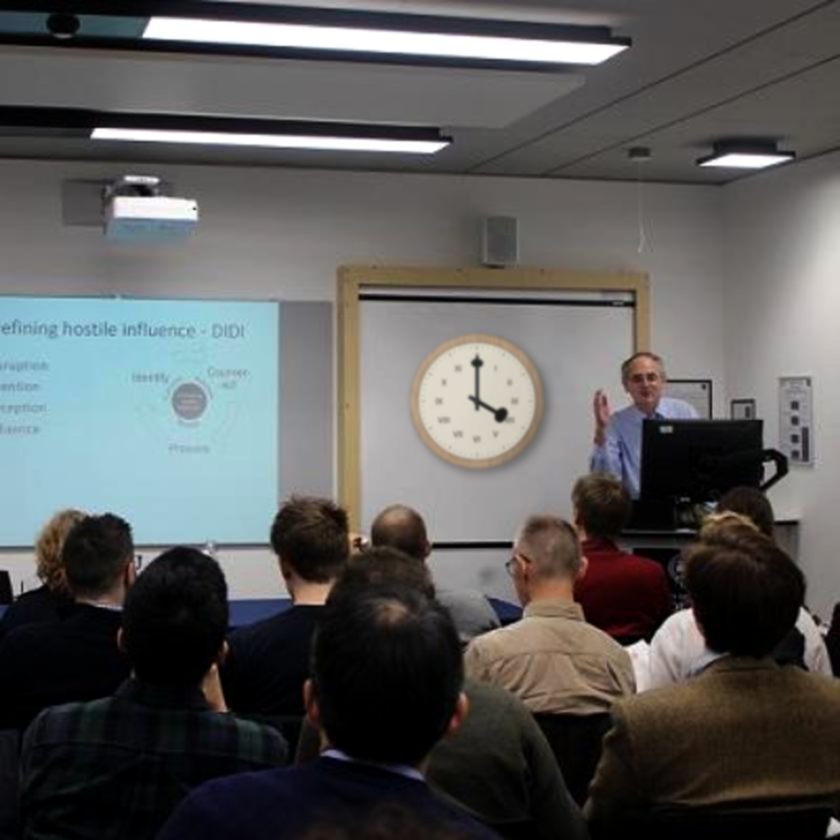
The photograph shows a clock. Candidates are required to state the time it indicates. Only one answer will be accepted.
4:00
